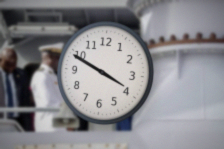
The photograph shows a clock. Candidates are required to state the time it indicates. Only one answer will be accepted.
3:49
